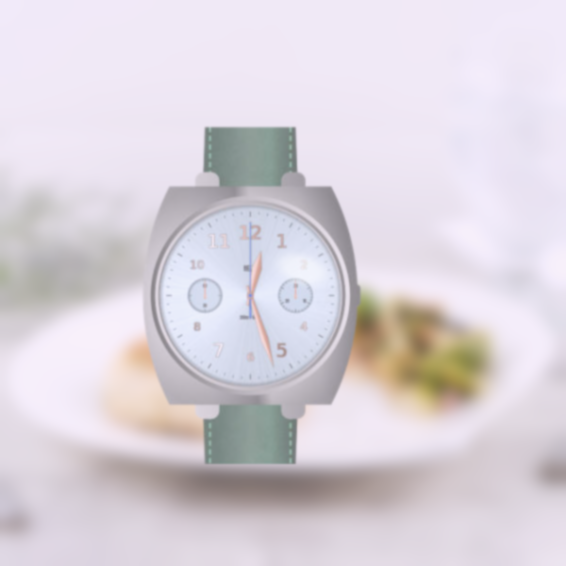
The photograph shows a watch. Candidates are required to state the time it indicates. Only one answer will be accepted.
12:27
